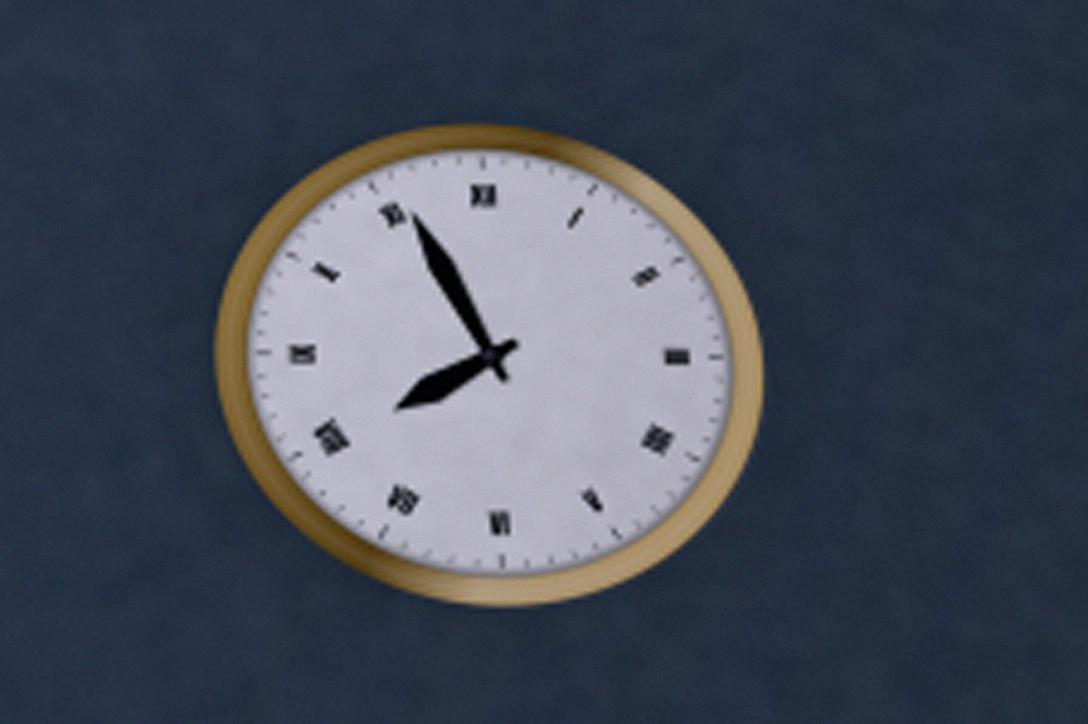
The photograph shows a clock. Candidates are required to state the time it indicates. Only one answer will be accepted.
7:56
